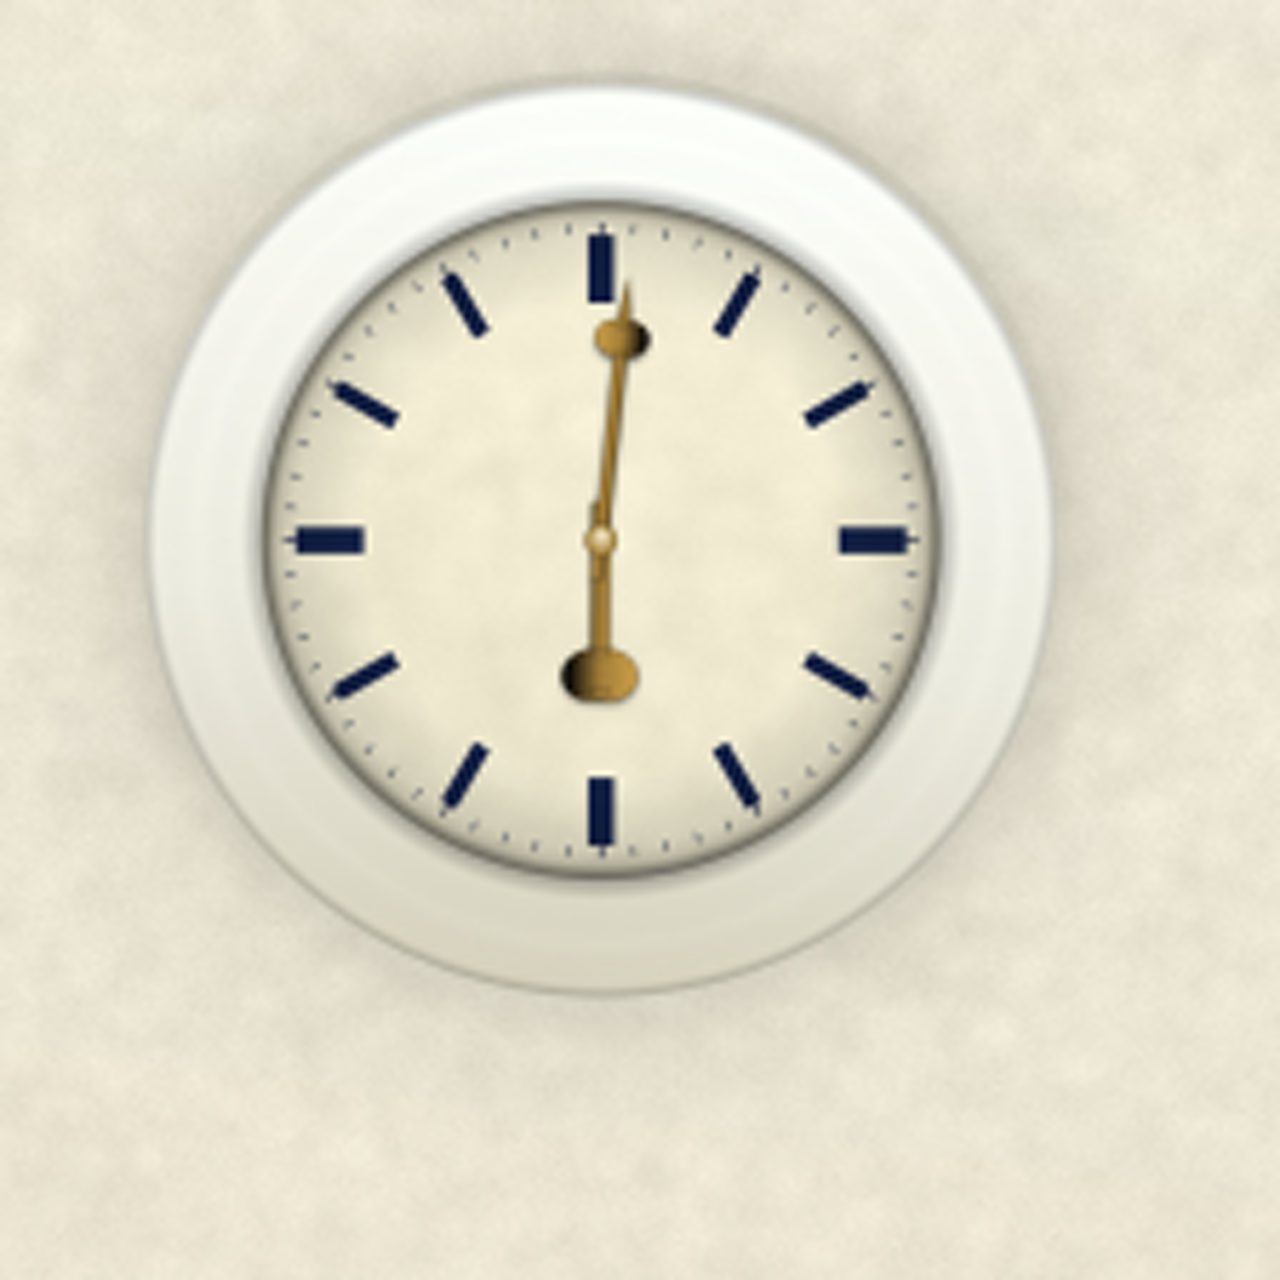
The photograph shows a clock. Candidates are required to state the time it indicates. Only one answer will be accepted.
6:01
